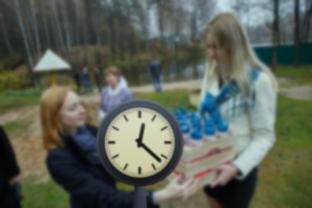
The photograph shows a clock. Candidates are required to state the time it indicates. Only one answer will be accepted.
12:22
